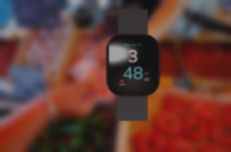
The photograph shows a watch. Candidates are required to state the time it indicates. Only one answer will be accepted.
3:48
